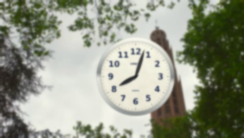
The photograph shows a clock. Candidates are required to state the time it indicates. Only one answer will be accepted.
8:03
